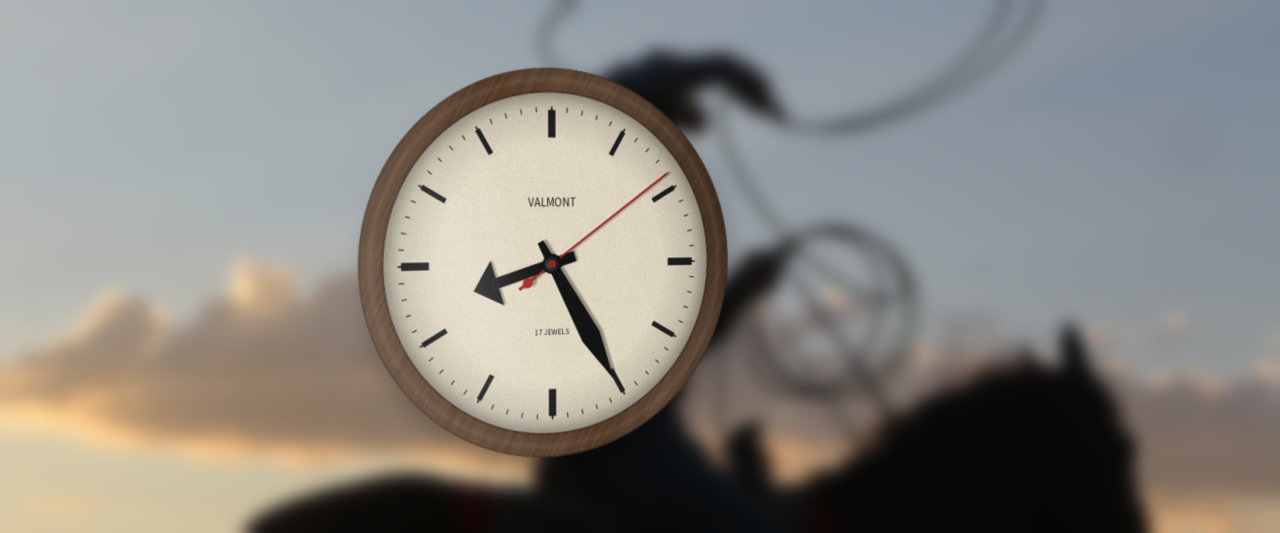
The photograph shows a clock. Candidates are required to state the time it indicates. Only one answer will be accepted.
8:25:09
